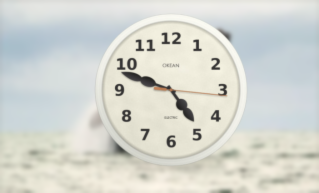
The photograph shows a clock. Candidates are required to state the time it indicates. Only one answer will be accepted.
4:48:16
